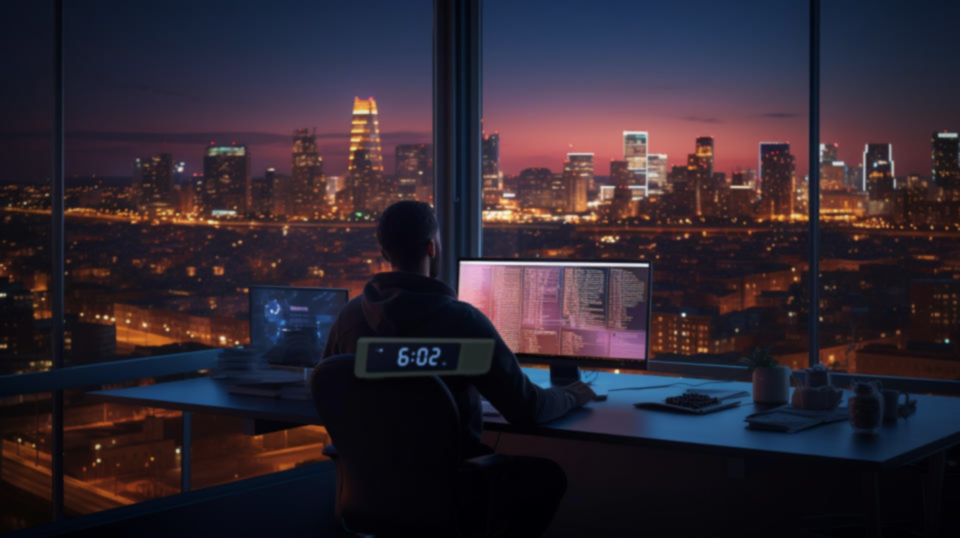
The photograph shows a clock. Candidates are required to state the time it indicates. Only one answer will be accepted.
6:02
